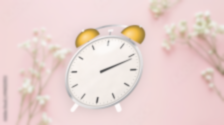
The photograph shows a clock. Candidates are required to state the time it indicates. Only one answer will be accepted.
2:11
